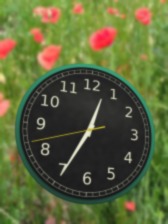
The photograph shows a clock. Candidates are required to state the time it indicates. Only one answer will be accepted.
12:34:42
